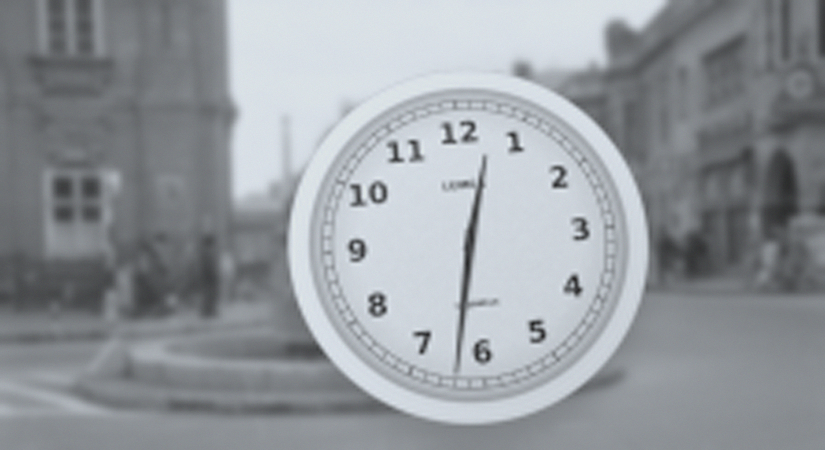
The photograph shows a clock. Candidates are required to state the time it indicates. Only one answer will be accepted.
12:32
